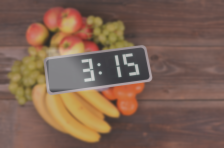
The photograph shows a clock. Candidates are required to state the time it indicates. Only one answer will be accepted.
3:15
